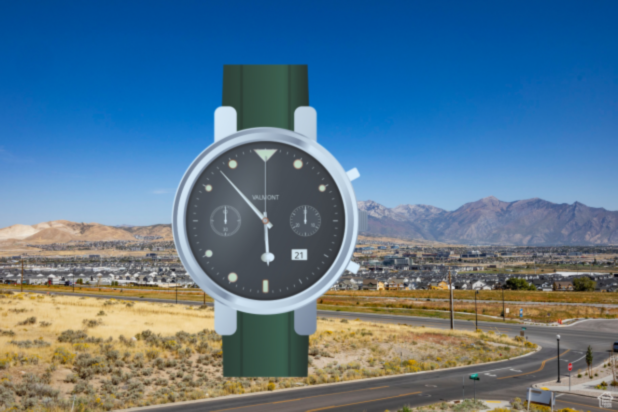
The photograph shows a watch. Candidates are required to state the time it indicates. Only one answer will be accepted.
5:53
